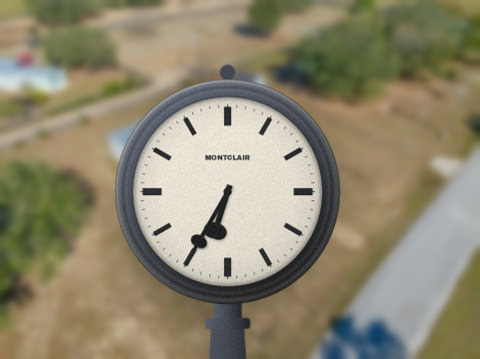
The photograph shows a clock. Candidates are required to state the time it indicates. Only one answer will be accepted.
6:35
